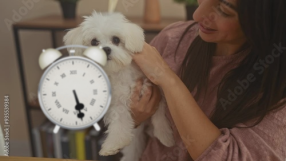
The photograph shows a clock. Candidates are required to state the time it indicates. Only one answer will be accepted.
5:28
